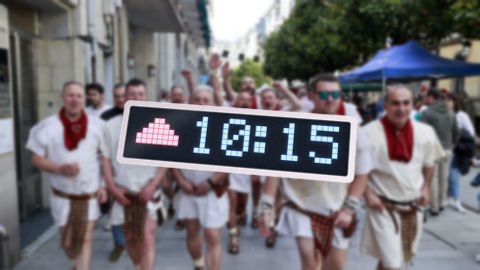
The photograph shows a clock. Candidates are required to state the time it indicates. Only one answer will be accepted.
10:15
